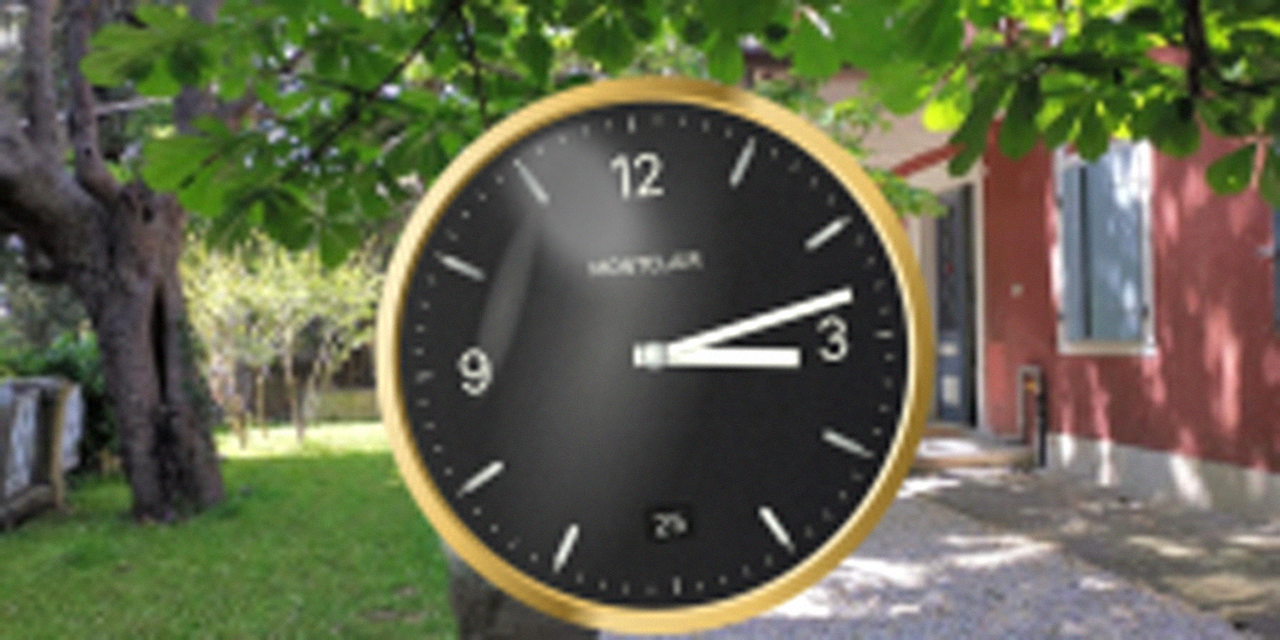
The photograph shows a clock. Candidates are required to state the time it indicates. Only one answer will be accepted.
3:13
